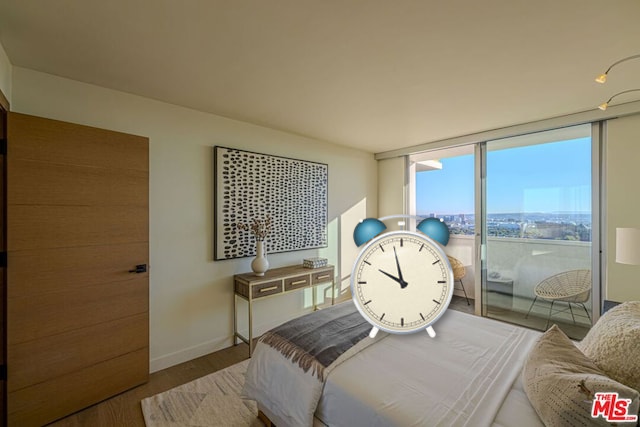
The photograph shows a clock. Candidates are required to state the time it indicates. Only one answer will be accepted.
9:58
